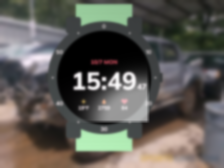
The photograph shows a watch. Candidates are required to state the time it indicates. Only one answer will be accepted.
15:49
